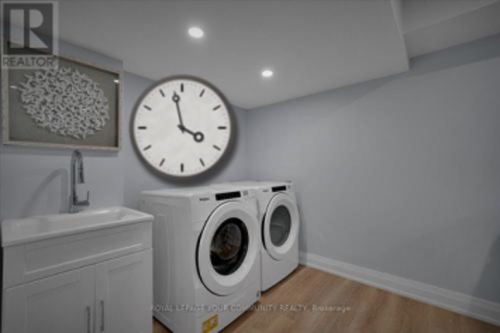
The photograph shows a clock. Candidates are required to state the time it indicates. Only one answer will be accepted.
3:58
